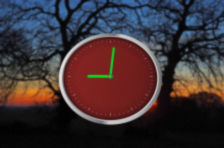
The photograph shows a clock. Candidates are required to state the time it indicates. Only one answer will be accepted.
9:01
